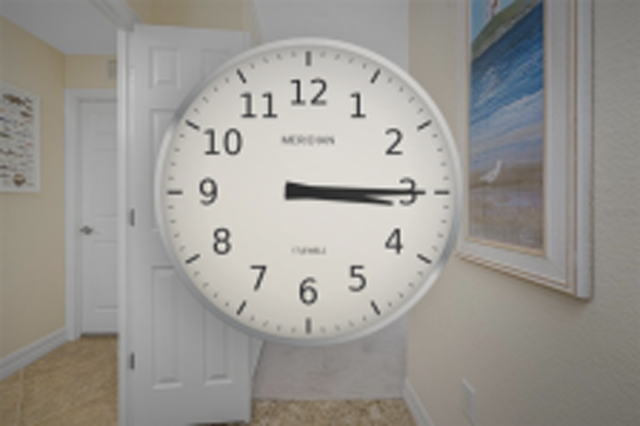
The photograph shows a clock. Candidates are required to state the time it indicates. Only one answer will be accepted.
3:15
